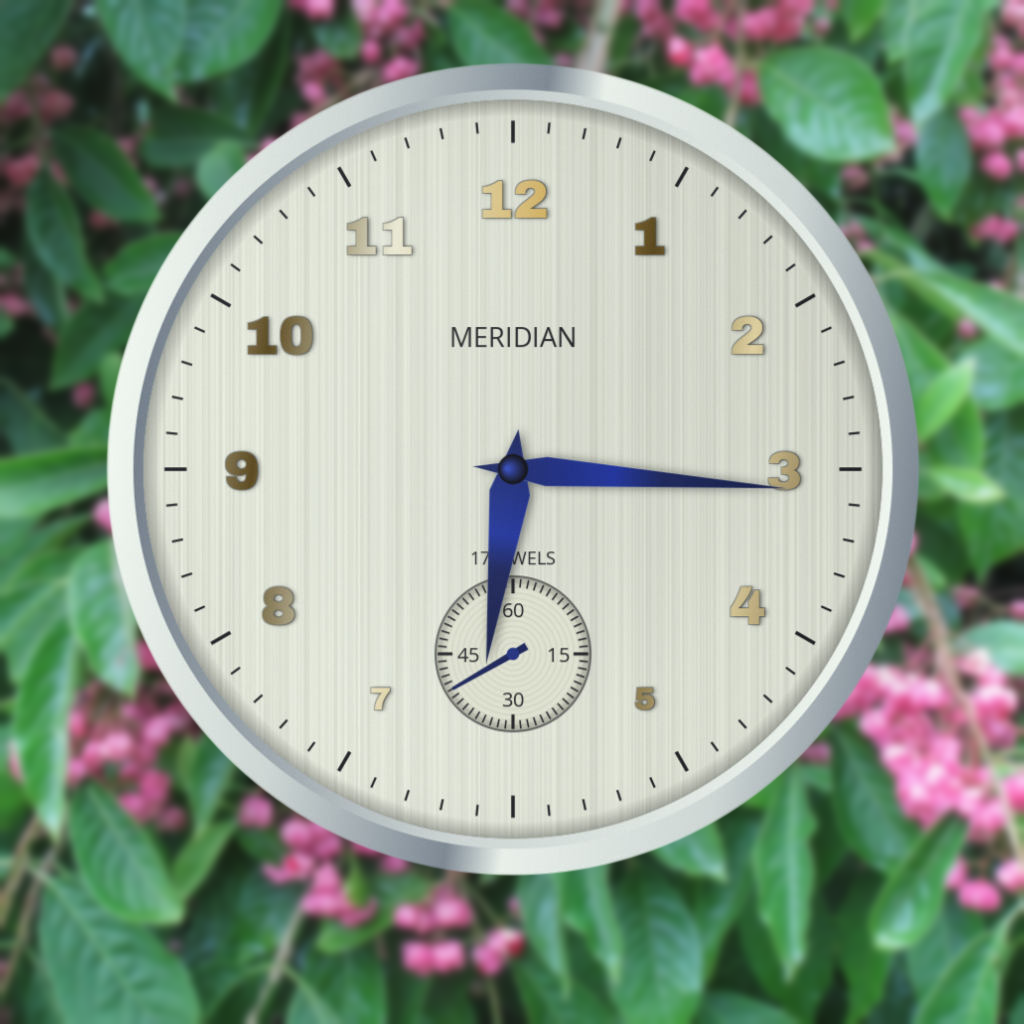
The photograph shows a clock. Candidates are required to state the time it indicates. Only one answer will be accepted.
6:15:40
